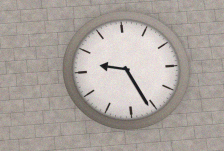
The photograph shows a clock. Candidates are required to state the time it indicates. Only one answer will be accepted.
9:26
